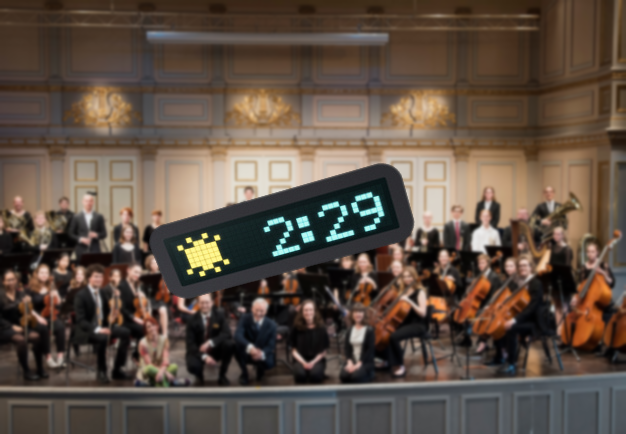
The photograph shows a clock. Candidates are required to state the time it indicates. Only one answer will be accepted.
2:29
